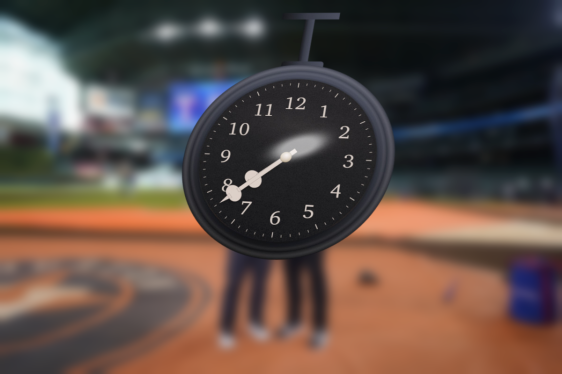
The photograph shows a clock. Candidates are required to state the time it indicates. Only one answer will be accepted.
7:38
